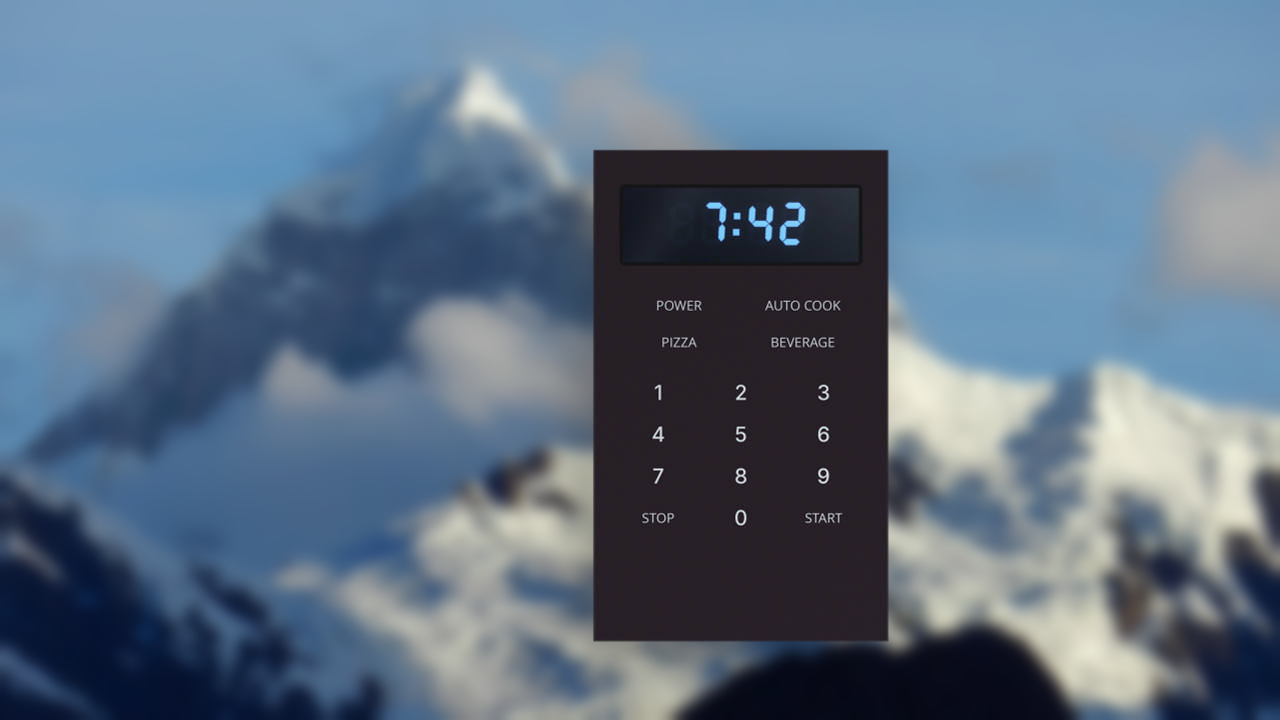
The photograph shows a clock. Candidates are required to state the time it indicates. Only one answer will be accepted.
7:42
